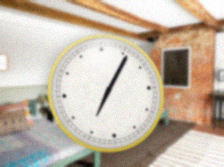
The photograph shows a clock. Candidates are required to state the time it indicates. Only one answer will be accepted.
7:06
